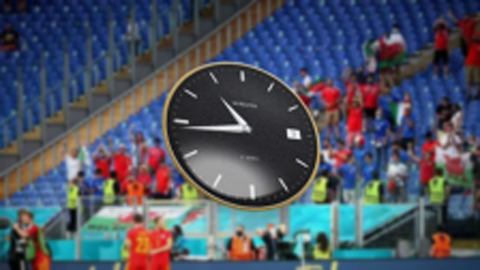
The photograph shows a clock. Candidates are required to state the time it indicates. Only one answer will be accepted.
10:44
